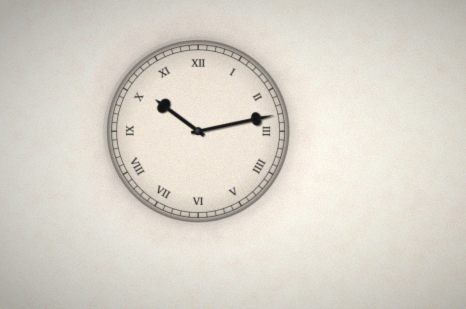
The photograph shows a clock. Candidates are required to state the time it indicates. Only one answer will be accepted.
10:13
